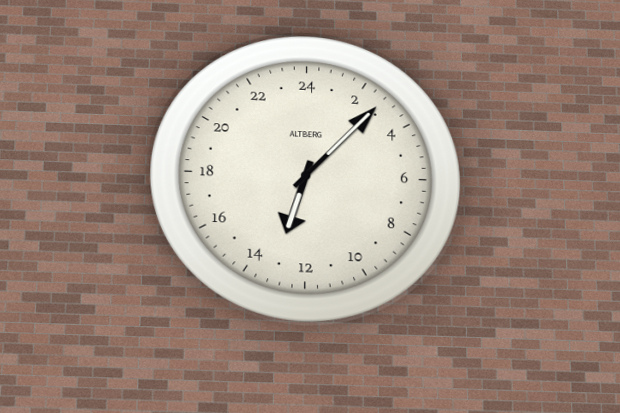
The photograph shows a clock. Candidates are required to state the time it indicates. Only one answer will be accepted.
13:07
